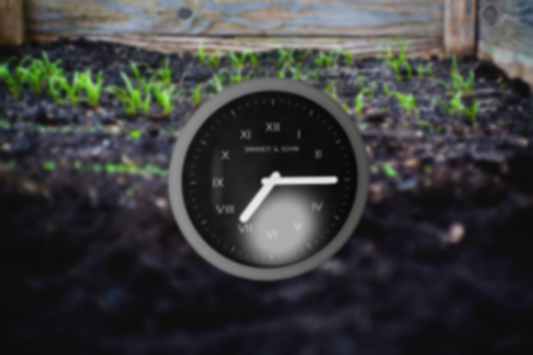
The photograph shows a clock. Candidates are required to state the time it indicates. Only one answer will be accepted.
7:15
